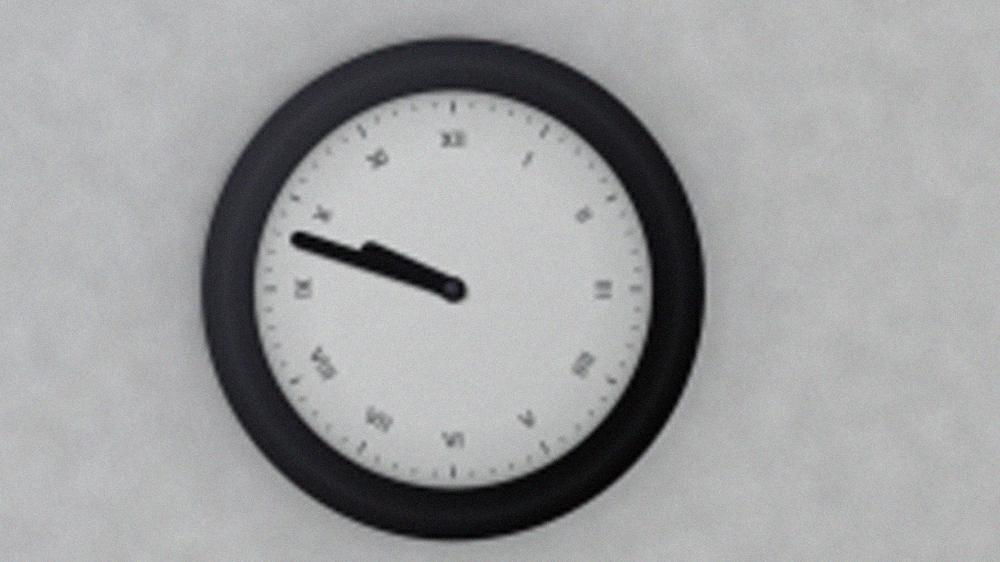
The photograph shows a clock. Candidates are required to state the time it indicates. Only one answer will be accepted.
9:48
